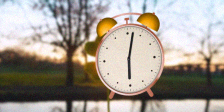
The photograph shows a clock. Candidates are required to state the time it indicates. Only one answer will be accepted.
6:02
